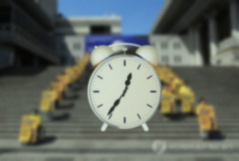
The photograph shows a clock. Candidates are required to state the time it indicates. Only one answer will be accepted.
12:36
